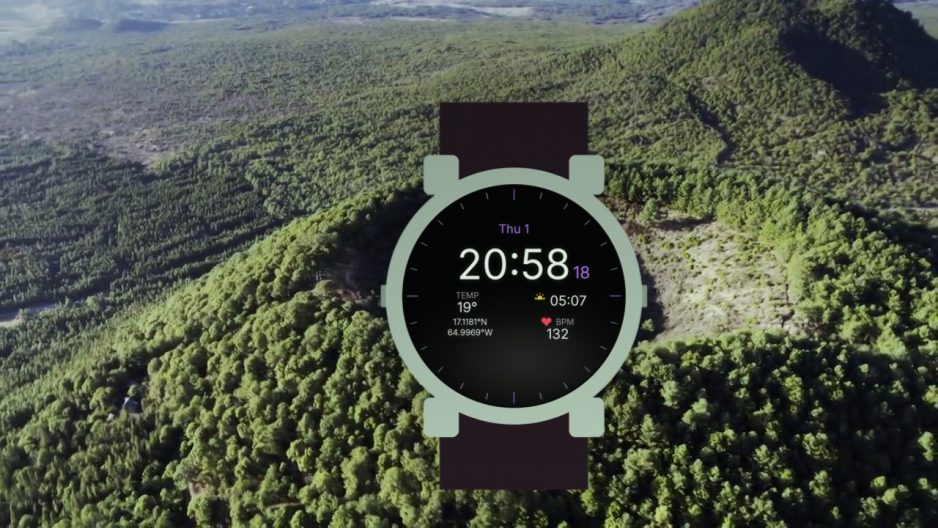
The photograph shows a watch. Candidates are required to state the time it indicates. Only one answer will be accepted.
20:58:18
